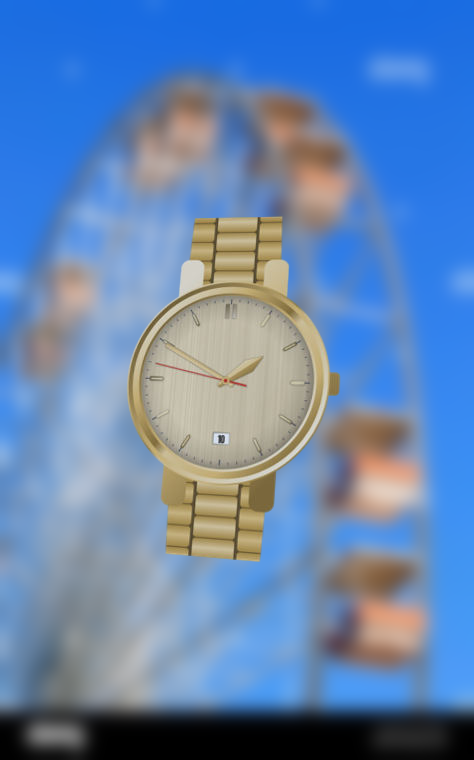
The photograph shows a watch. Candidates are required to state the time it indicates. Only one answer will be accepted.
1:49:47
